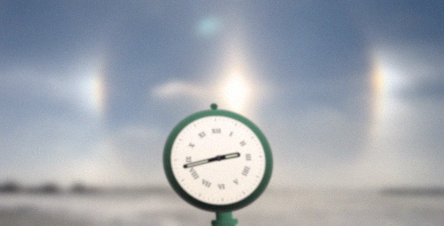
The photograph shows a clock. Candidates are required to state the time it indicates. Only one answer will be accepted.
2:43
